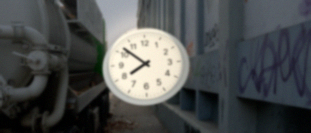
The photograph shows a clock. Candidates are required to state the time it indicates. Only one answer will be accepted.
7:52
